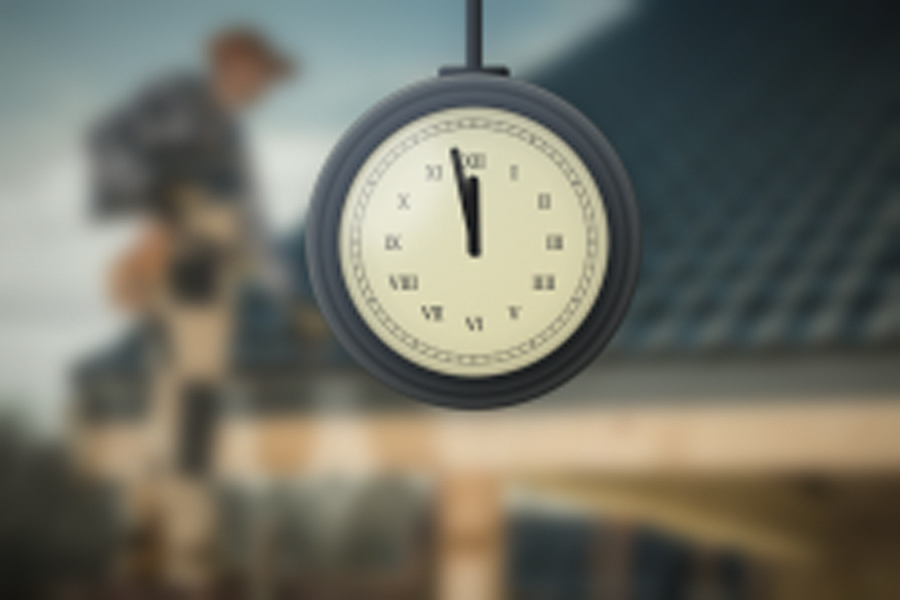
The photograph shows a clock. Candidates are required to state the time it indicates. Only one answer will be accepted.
11:58
